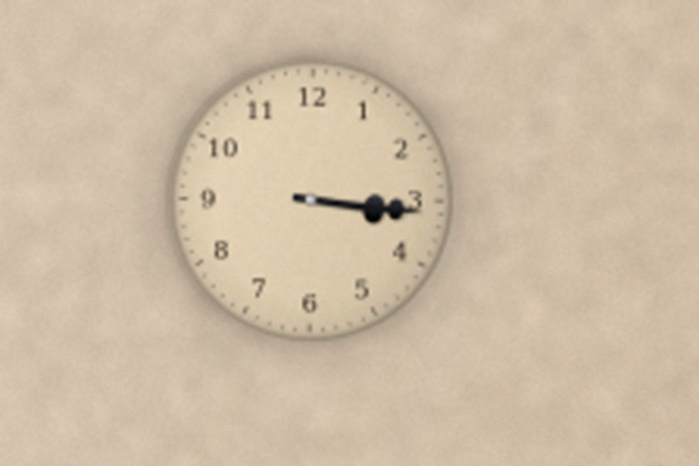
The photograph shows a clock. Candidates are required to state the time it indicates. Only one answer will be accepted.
3:16
